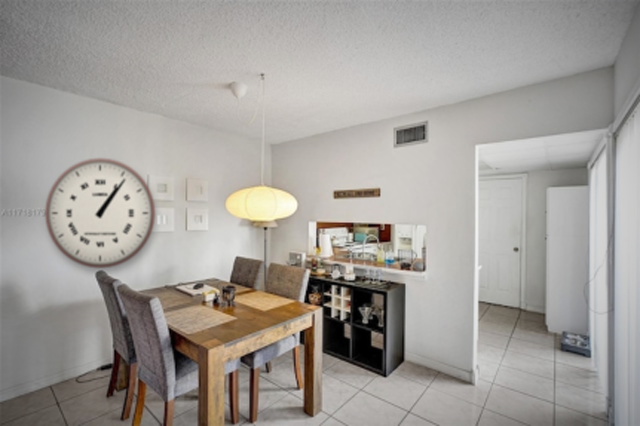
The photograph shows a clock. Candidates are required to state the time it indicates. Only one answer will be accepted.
1:06
